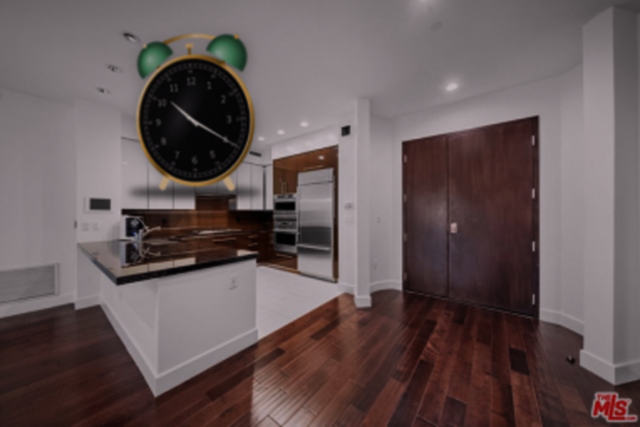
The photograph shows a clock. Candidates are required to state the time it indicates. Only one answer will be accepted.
10:20
